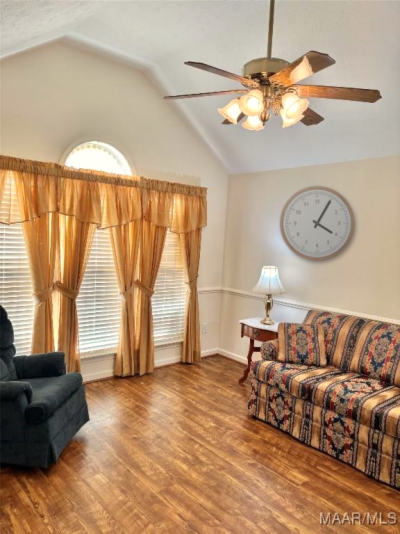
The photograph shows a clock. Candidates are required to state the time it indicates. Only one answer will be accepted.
4:05
